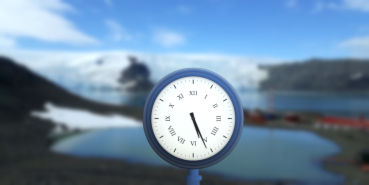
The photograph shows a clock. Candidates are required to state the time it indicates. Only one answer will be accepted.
5:26
